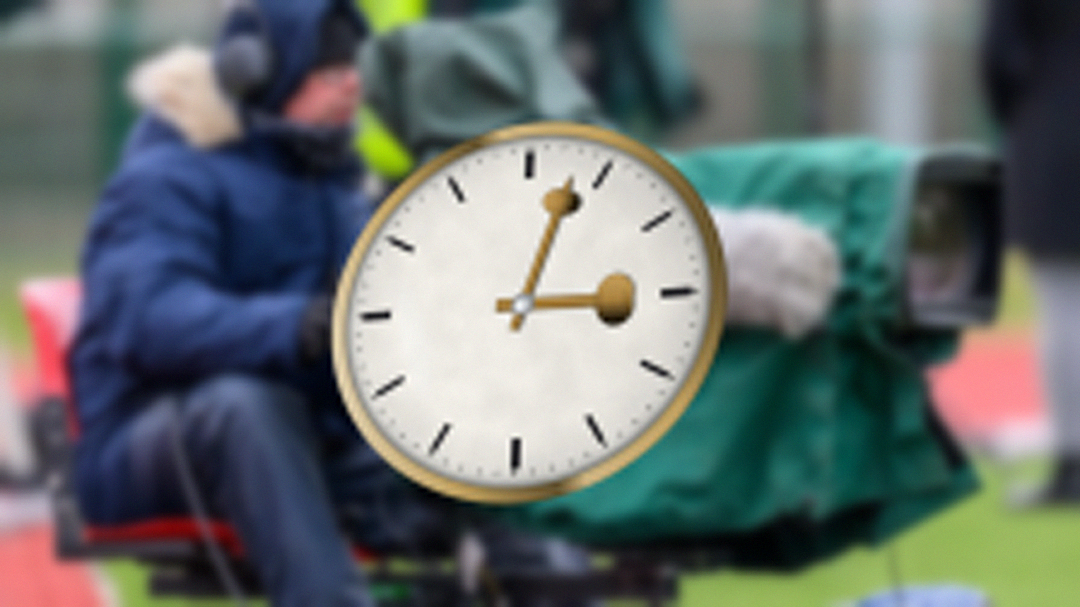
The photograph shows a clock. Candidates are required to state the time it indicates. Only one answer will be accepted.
3:03
